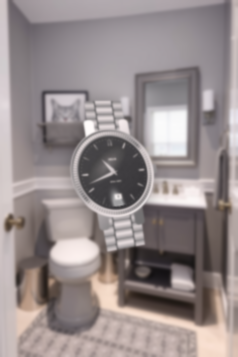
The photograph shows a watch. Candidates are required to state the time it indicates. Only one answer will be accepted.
10:42
